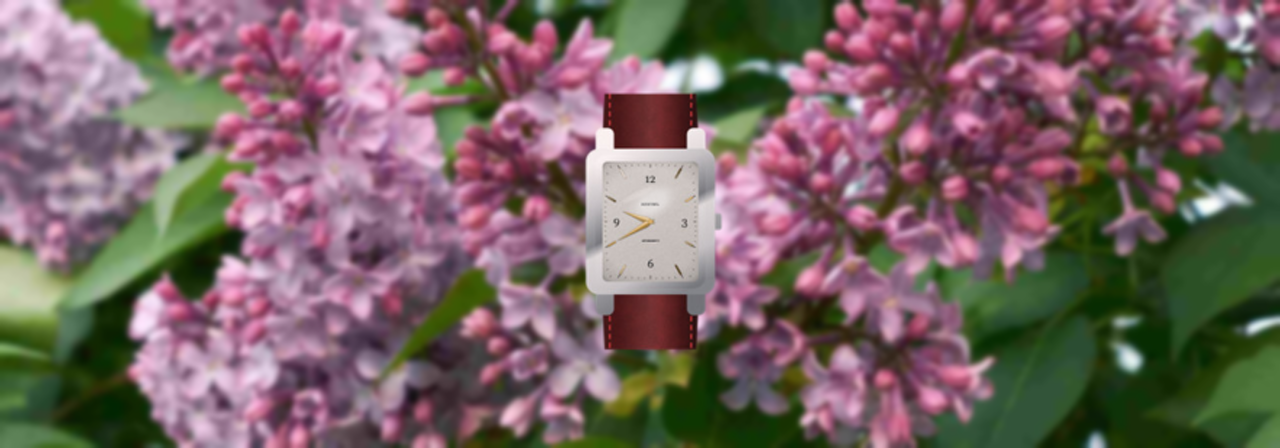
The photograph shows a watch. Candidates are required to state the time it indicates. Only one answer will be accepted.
9:40
